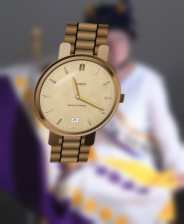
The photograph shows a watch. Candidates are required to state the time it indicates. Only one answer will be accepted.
11:19
